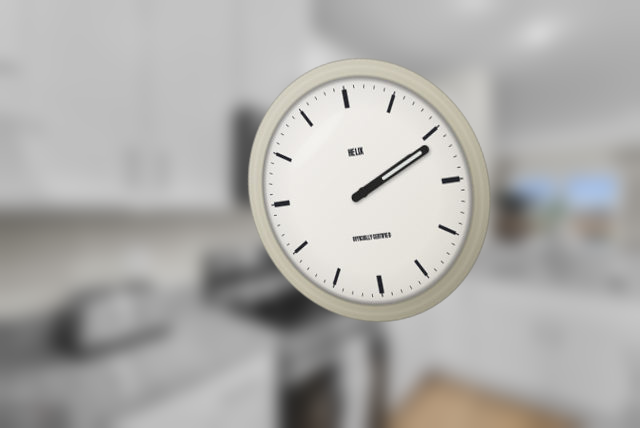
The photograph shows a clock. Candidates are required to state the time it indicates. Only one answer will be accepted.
2:11
